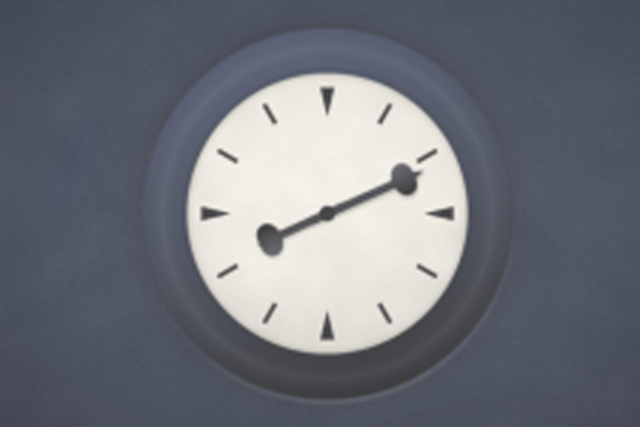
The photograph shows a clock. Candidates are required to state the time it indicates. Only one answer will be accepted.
8:11
